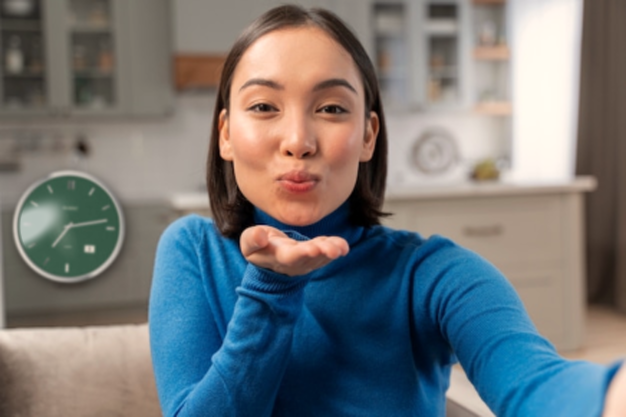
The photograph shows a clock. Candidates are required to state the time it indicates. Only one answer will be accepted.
7:13
